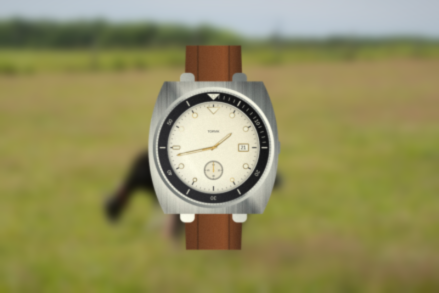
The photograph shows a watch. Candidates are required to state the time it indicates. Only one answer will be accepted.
1:43
